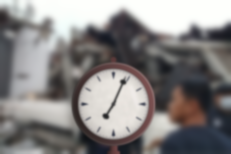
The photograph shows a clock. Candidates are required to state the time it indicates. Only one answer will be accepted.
7:04
